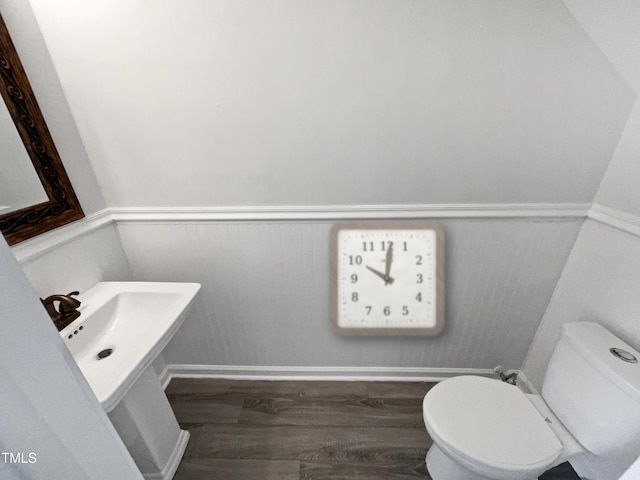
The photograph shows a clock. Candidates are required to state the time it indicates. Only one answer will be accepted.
10:01
